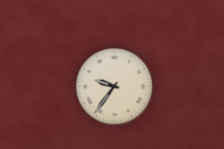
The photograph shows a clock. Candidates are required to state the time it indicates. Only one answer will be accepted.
9:36
